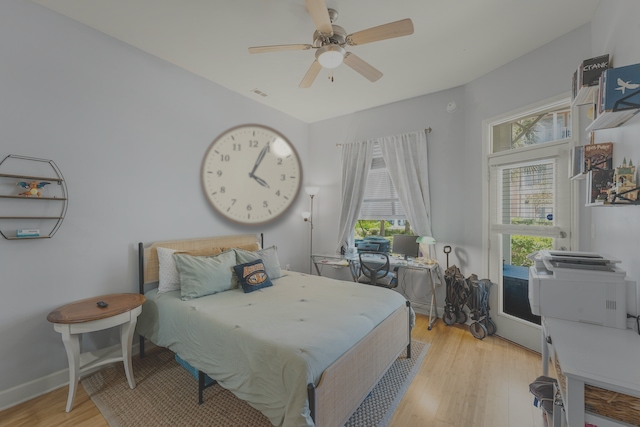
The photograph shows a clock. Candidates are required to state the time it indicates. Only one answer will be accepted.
4:04
